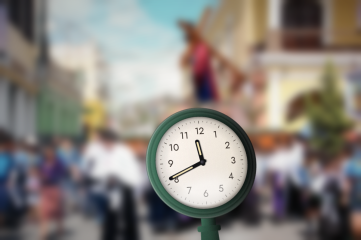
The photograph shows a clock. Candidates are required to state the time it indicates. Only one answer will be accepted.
11:41
